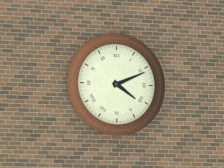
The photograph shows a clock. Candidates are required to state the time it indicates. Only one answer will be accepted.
4:11
